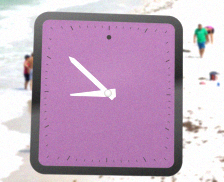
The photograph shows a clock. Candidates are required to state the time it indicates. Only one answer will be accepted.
8:52
